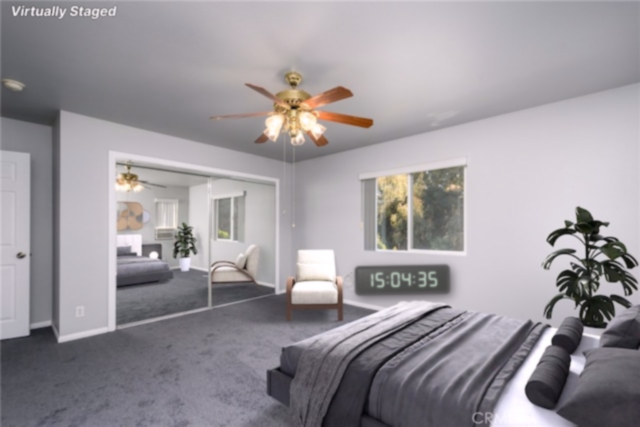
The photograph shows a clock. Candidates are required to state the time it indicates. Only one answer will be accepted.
15:04:35
